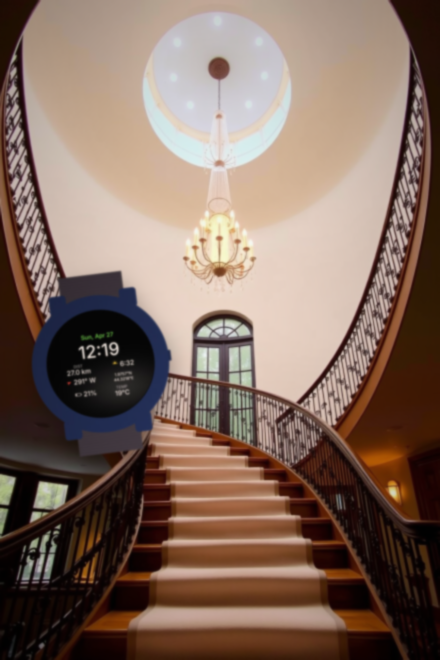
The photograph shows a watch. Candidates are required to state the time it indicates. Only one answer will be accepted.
12:19
